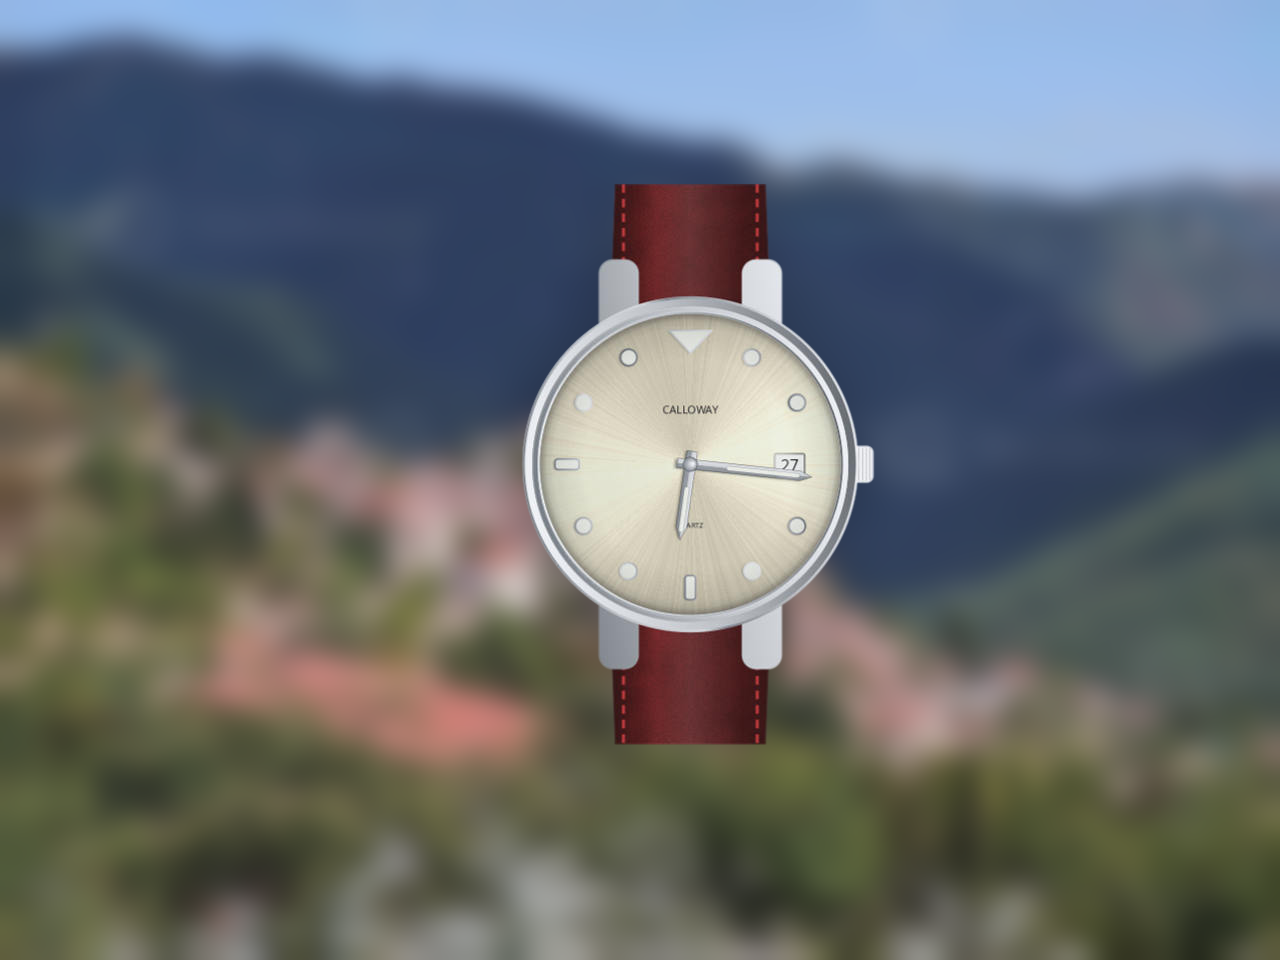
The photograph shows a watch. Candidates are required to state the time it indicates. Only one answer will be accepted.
6:16
